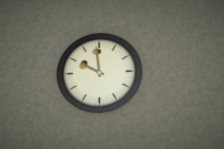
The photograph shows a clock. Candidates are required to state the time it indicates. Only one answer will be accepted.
9:59
